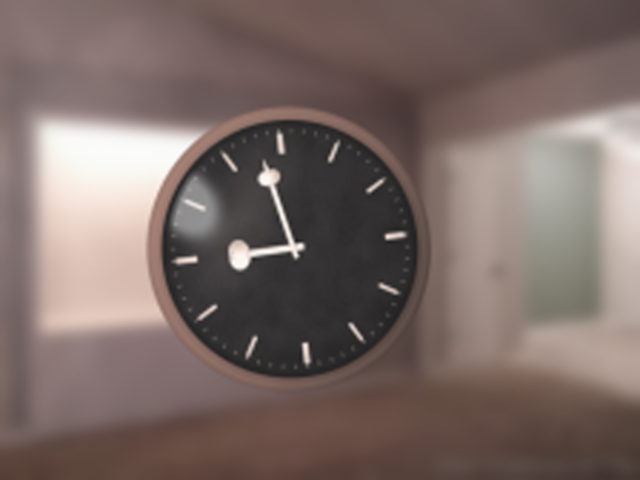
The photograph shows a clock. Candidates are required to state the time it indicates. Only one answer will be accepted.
8:58
